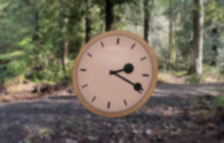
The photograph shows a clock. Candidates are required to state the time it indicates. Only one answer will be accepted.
2:19
